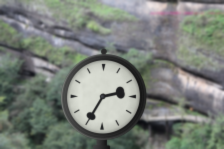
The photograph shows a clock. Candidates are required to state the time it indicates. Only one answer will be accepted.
2:35
